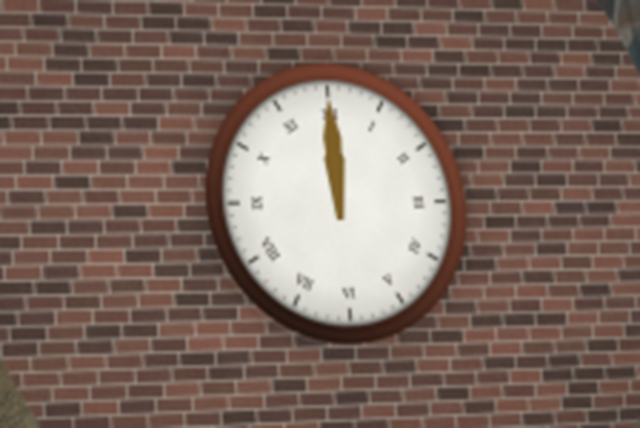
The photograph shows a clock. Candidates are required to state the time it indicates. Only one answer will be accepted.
12:00
